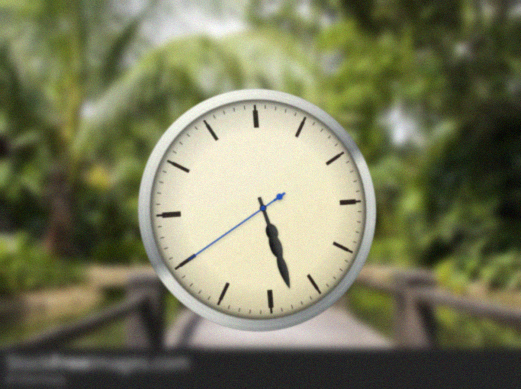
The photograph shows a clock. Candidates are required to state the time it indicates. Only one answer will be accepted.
5:27:40
